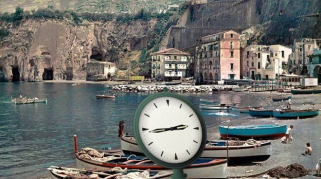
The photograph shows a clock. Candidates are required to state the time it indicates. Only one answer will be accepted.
2:44
